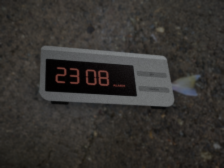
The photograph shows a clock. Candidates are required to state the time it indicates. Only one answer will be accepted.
23:08
